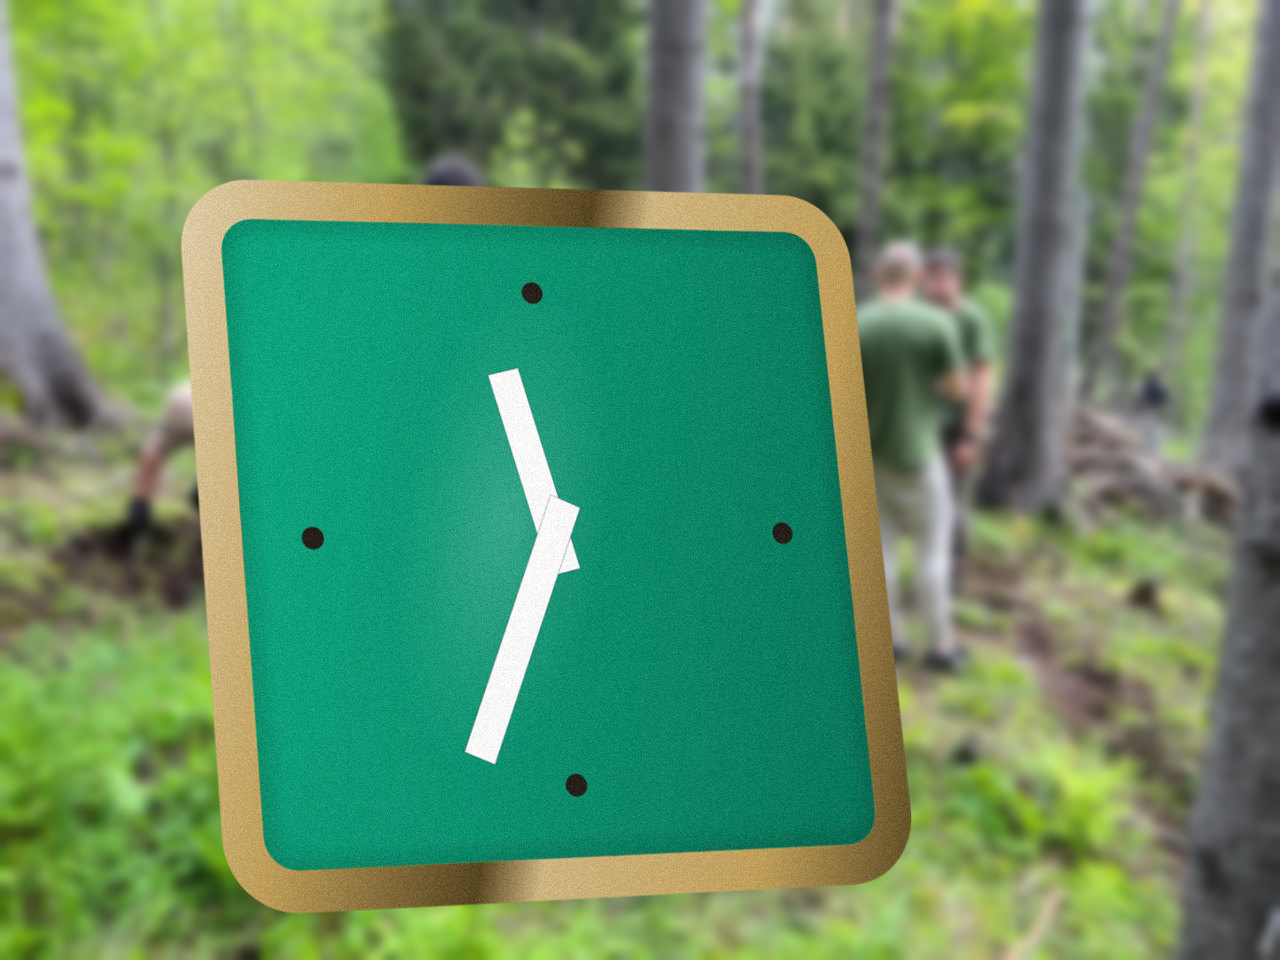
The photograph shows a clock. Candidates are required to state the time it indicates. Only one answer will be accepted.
11:34
